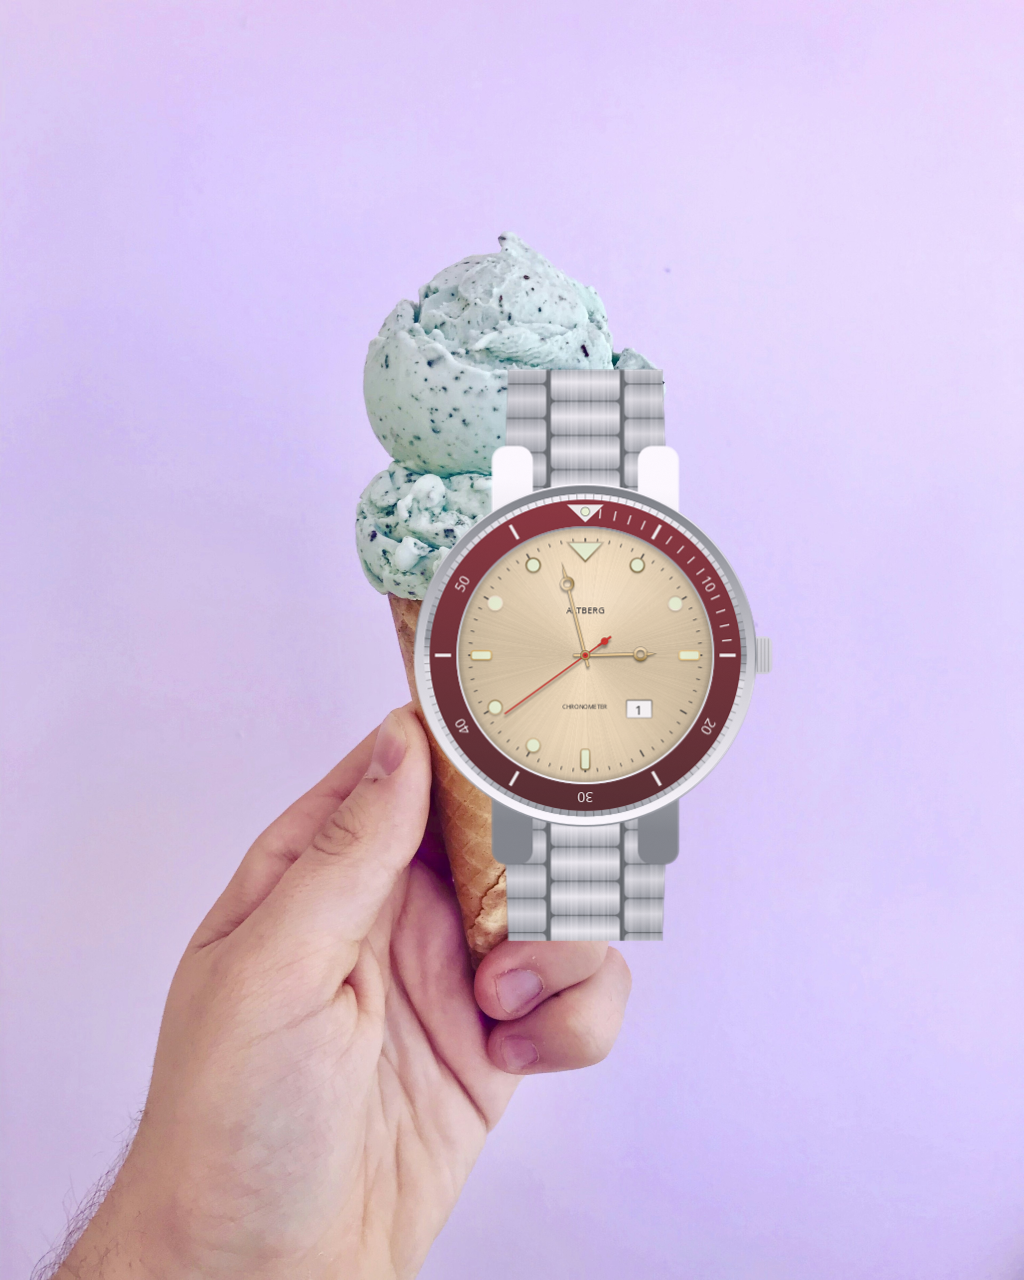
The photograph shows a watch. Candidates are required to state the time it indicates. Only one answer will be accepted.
2:57:39
